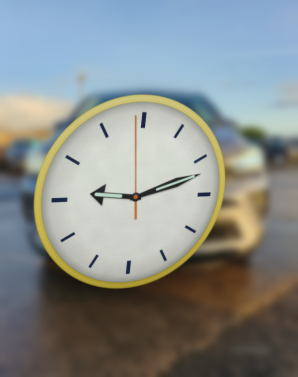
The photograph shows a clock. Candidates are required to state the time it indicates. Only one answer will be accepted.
9:11:59
